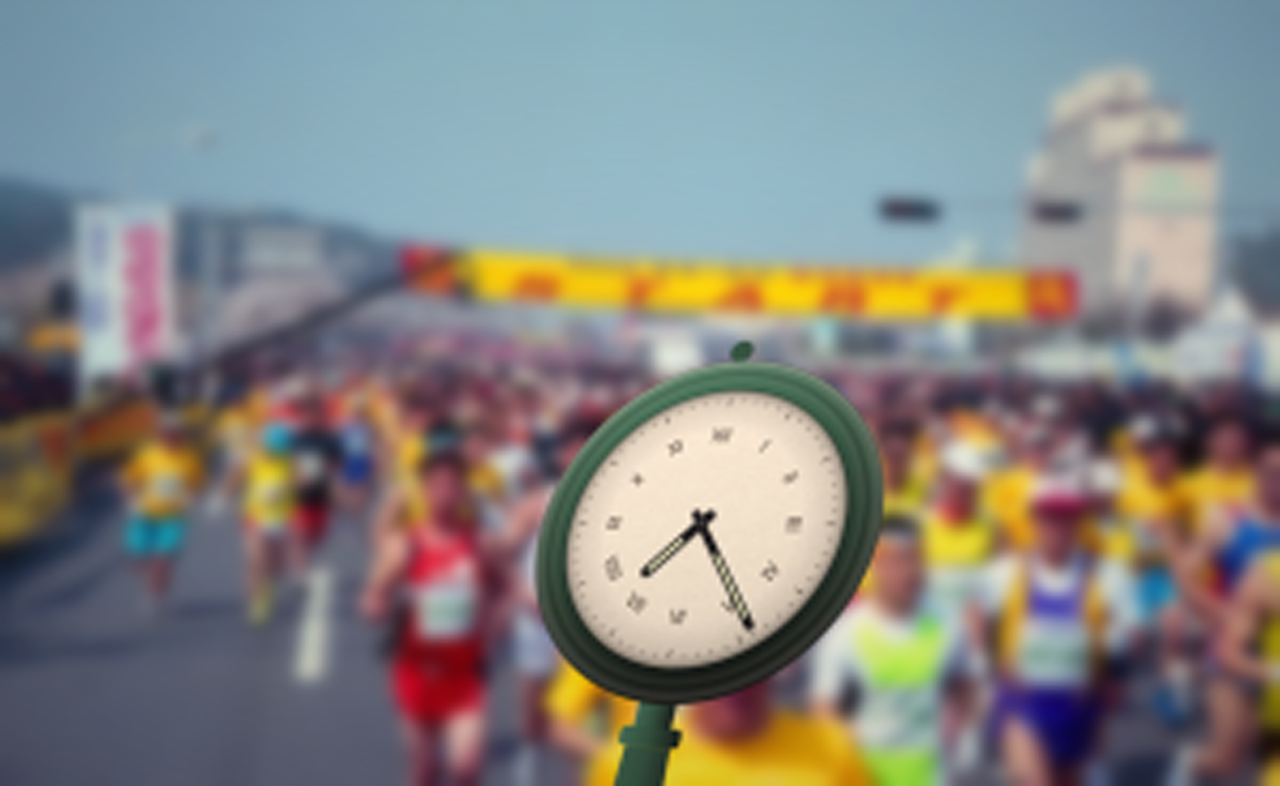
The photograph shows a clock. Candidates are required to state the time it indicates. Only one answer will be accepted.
7:24
